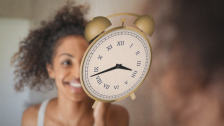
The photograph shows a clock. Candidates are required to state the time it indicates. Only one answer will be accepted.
3:43
